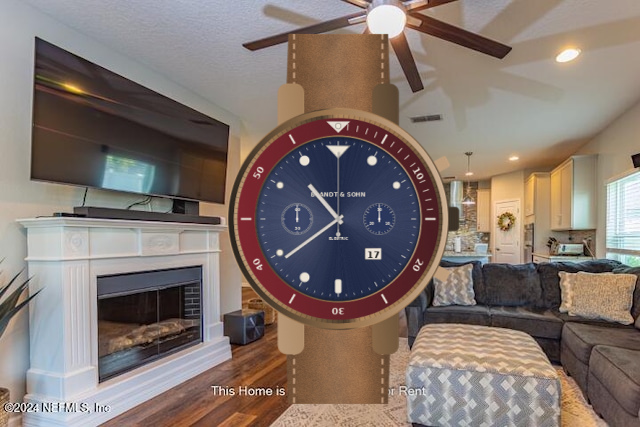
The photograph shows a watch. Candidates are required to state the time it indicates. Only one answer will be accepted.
10:39
